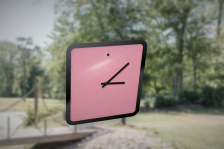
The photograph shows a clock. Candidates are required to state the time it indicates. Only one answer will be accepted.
3:08
